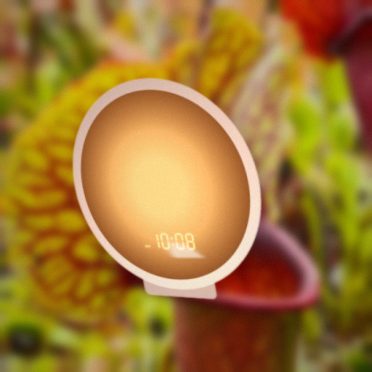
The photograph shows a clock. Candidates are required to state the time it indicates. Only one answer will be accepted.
10:08
